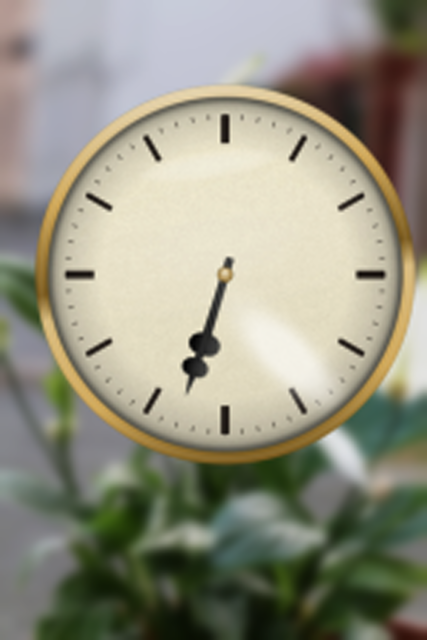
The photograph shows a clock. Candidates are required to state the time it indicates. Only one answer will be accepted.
6:33
